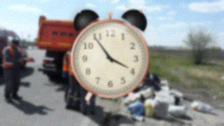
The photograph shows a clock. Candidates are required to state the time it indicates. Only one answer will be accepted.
3:54
